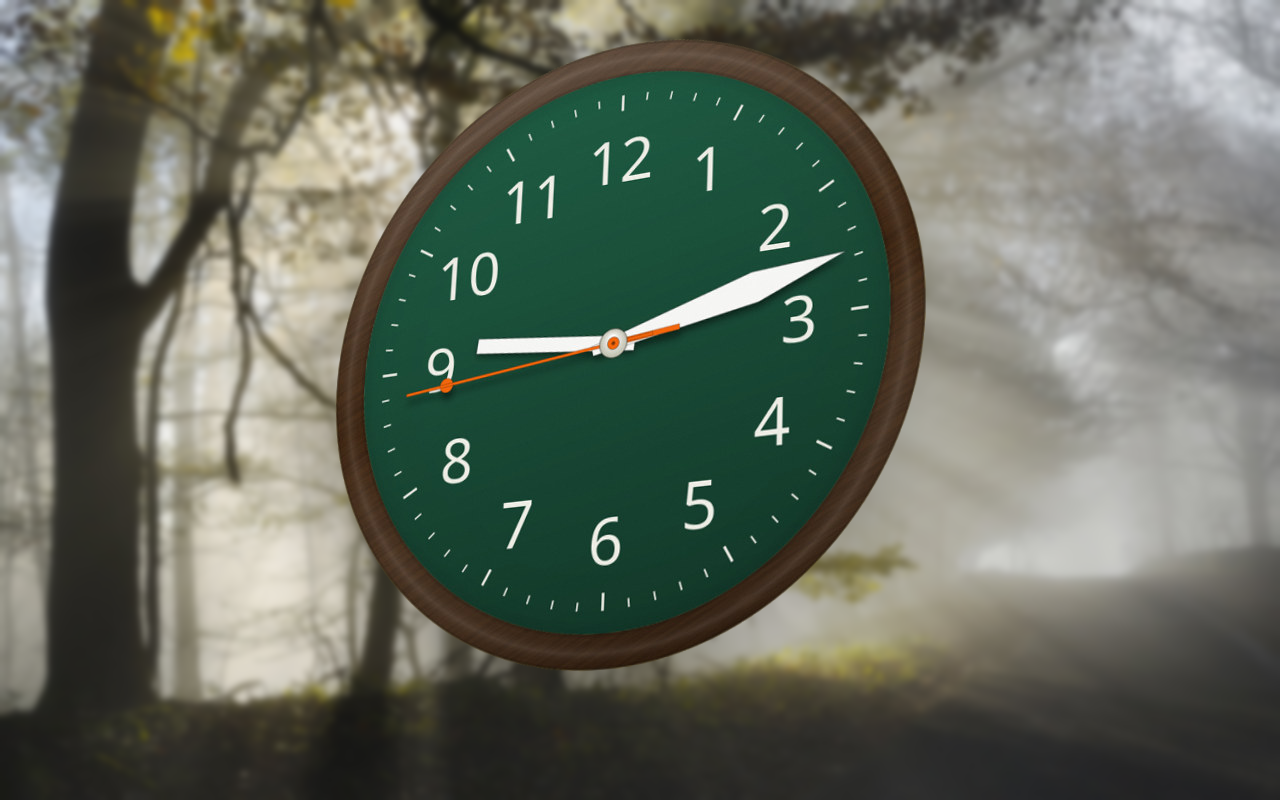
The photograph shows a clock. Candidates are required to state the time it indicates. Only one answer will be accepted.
9:12:44
